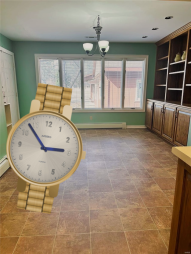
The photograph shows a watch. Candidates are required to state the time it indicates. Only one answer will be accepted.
2:53
